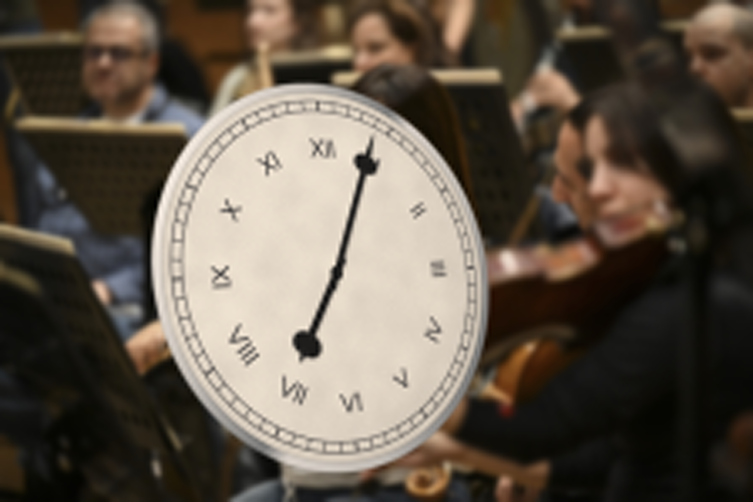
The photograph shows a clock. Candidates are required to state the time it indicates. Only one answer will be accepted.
7:04
